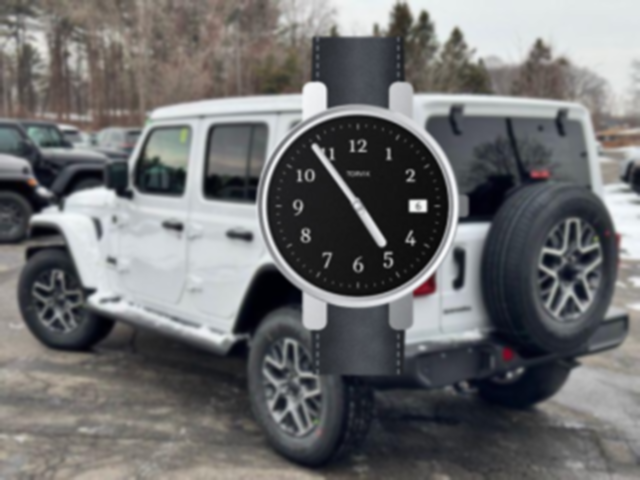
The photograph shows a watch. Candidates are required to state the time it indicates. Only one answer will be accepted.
4:54
